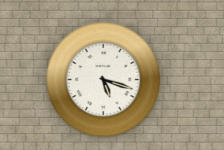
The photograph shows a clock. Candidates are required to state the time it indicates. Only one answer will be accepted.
5:18
